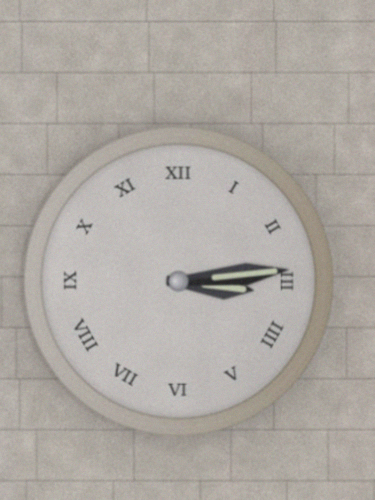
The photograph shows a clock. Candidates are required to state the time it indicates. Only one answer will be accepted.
3:14
